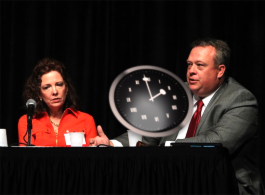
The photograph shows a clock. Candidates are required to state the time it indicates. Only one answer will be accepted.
1:59
